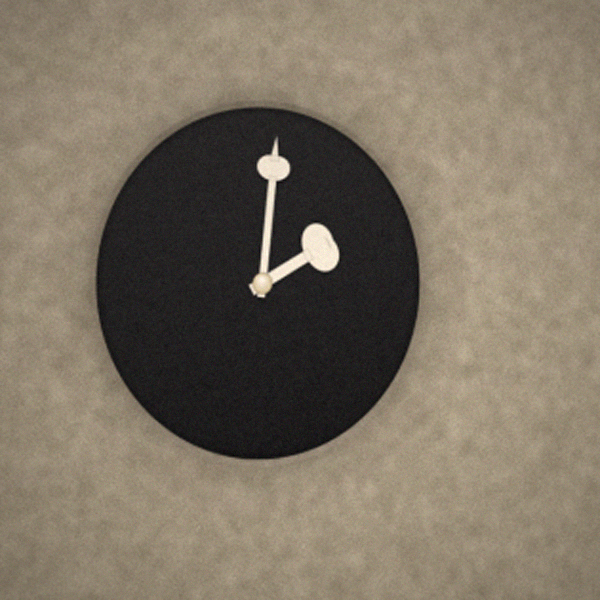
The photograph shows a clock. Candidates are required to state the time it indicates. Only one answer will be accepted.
2:01
